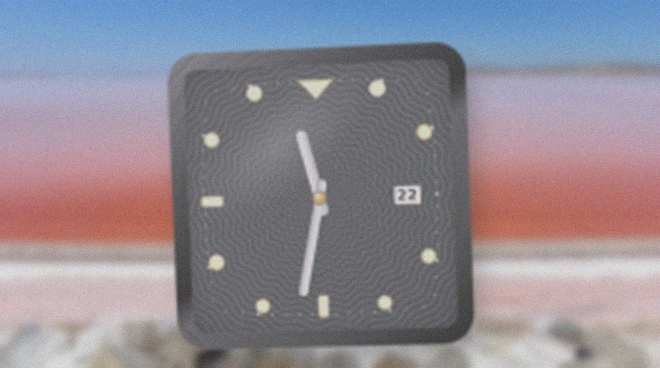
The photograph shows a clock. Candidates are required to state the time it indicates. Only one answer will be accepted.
11:32
